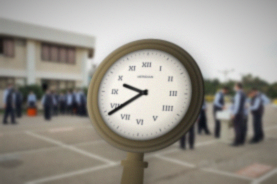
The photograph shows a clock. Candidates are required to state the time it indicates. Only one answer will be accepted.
9:39
